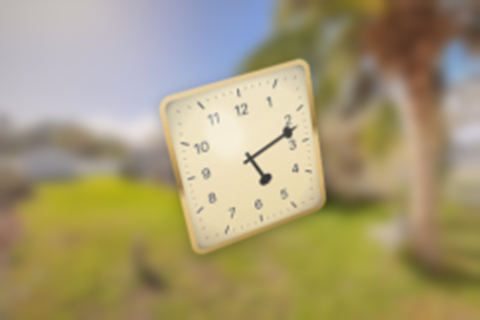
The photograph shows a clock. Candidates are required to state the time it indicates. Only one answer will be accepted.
5:12
